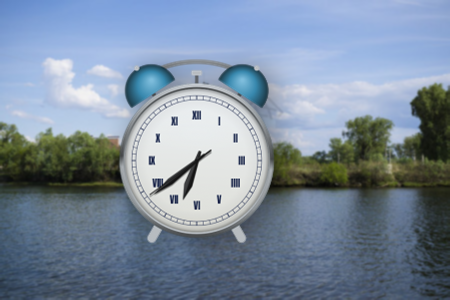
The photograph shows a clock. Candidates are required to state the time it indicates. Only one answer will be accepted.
6:38:39
